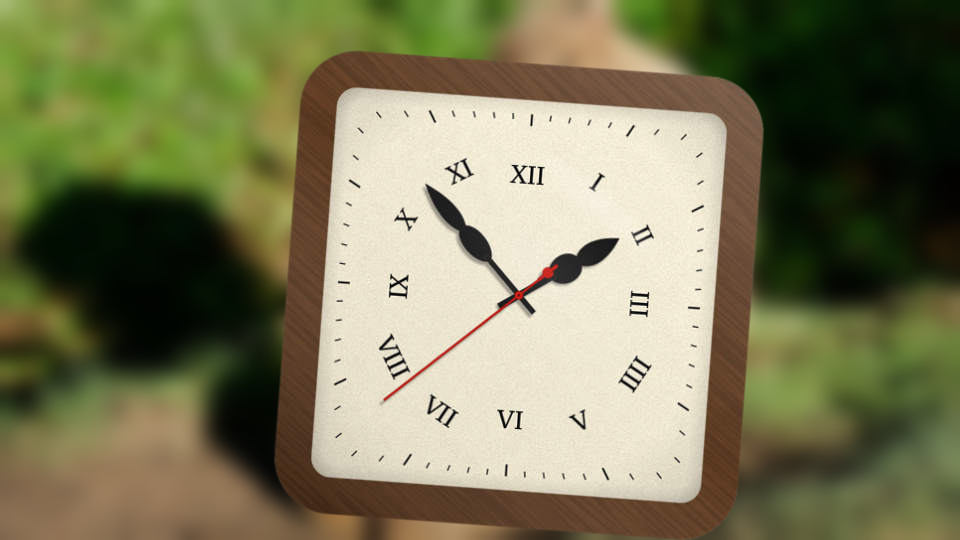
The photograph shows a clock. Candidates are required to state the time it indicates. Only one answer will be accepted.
1:52:38
